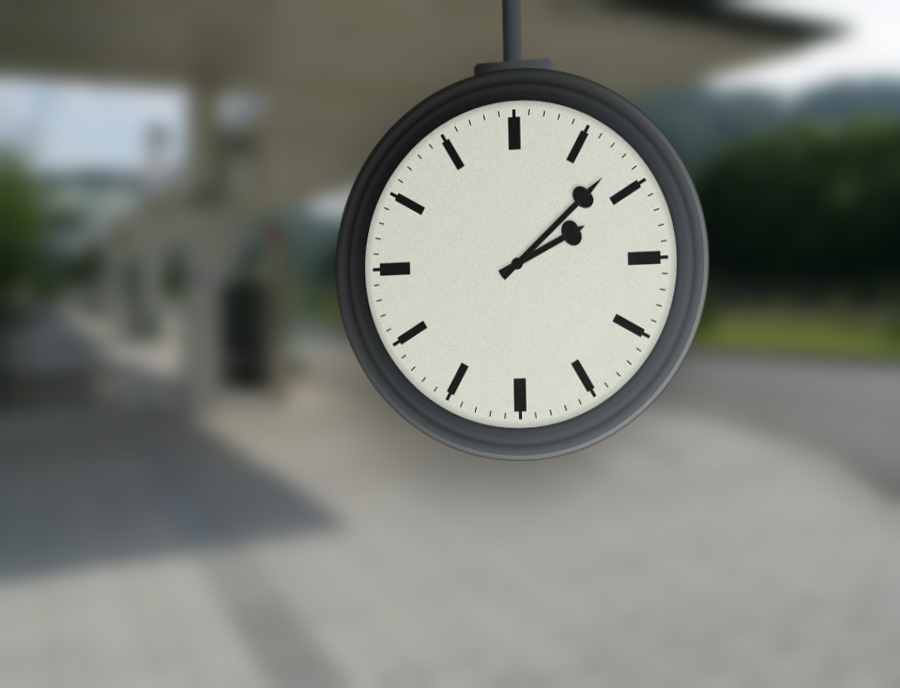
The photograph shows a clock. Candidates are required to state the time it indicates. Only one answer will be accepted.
2:08
